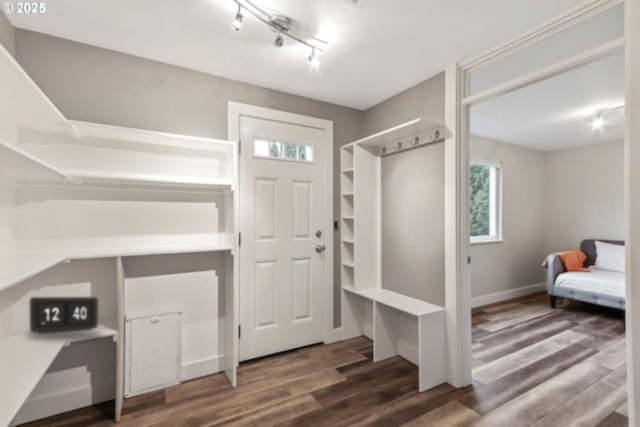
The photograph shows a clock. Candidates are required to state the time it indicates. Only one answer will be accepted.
12:40
